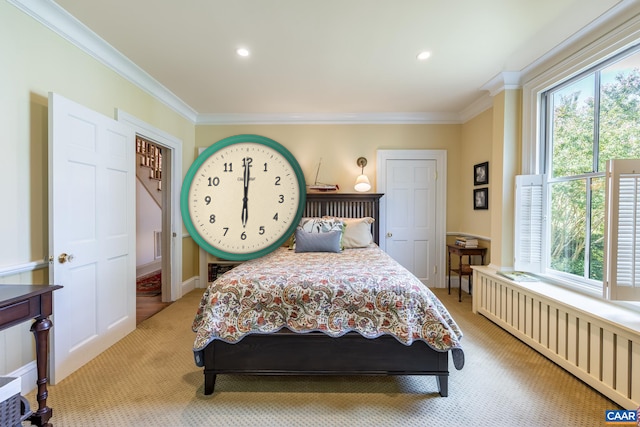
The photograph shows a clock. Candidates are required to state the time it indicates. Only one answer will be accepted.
6:00
